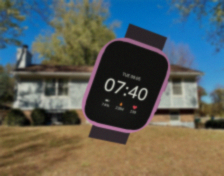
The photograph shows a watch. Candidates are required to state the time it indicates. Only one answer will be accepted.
7:40
